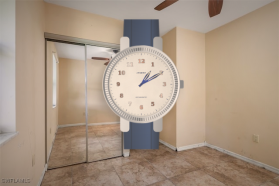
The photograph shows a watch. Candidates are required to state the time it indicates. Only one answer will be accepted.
1:10
